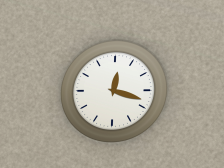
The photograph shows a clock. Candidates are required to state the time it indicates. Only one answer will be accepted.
12:18
